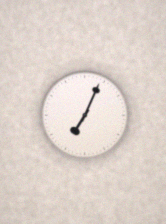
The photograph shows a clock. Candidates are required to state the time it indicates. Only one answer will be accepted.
7:04
